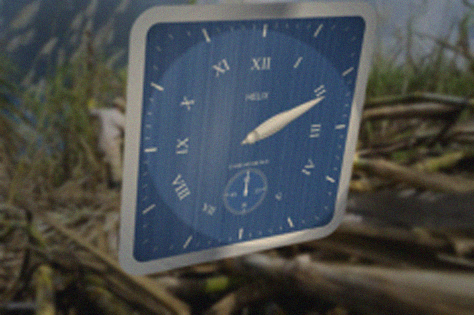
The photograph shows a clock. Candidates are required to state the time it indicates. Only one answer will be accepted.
2:11
